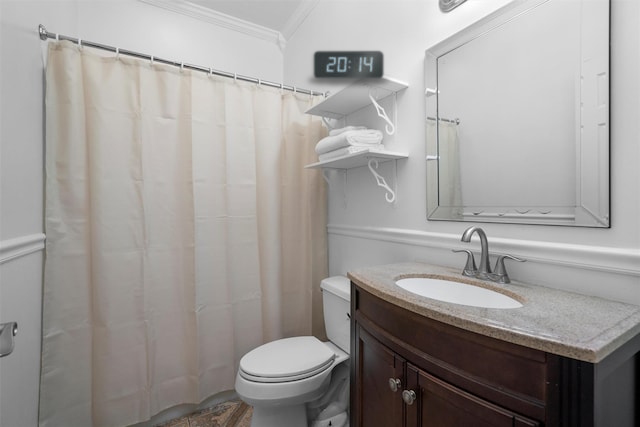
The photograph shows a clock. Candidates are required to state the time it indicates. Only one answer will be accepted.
20:14
